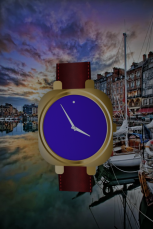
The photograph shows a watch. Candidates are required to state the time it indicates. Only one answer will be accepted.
3:55
